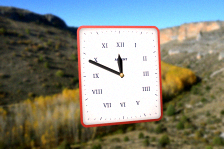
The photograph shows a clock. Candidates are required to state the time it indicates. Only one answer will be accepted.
11:49
